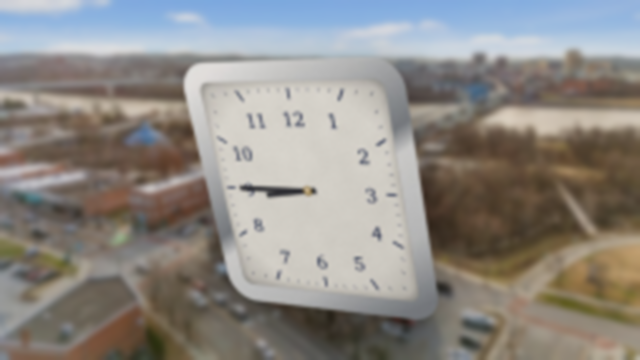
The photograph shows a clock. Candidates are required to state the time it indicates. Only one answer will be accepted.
8:45
